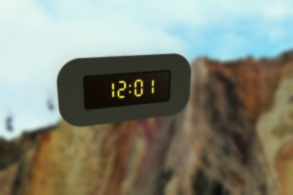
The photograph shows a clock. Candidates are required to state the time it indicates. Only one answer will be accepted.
12:01
